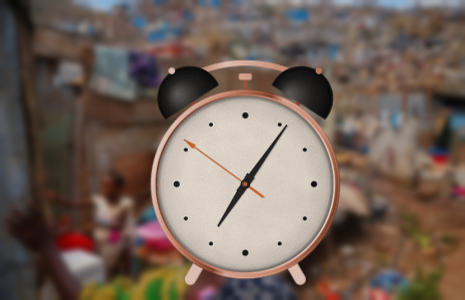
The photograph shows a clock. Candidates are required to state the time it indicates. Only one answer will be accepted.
7:05:51
